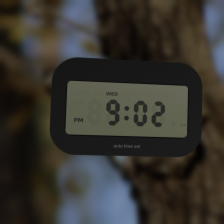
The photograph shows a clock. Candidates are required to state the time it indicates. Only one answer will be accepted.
9:02
